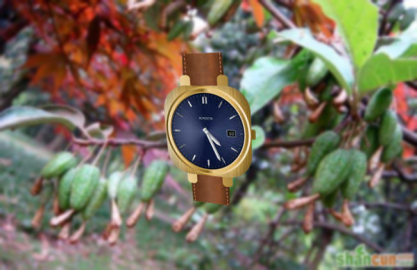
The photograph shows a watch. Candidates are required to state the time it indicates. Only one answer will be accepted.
4:26
